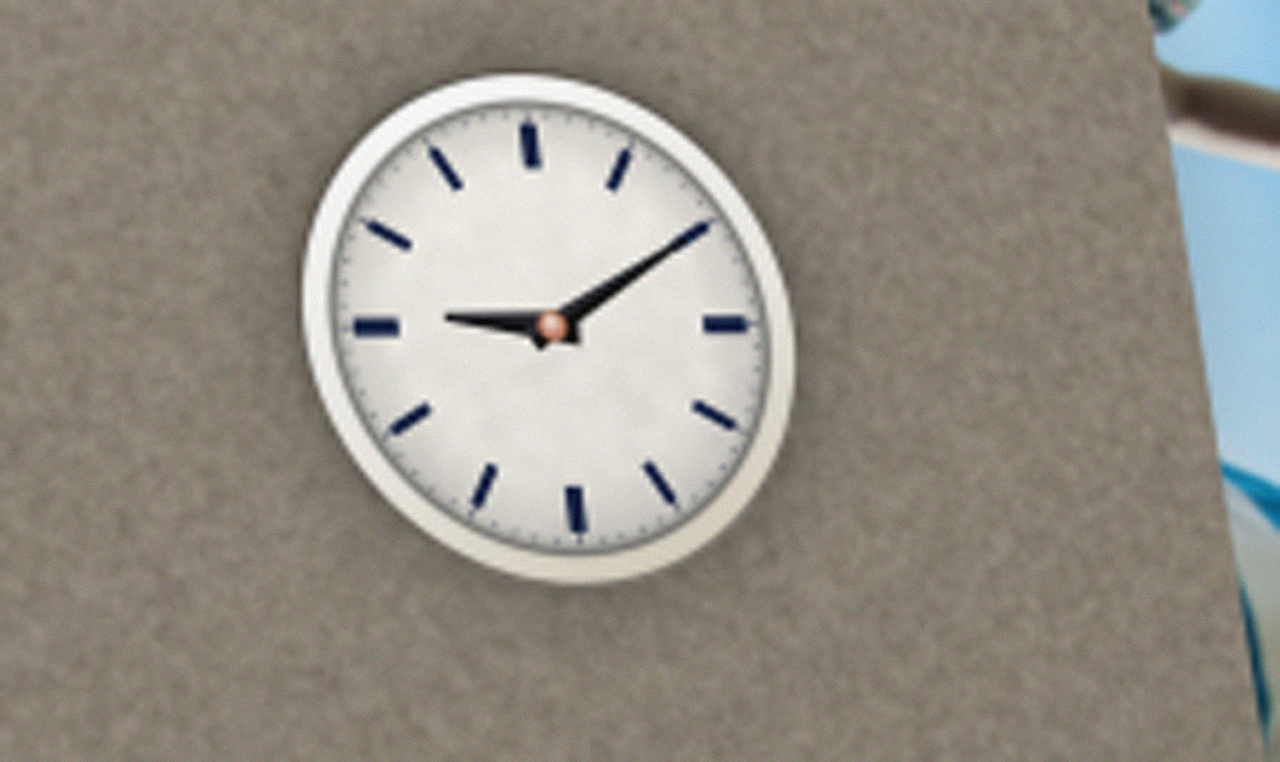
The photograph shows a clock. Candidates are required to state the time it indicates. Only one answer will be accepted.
9:10
